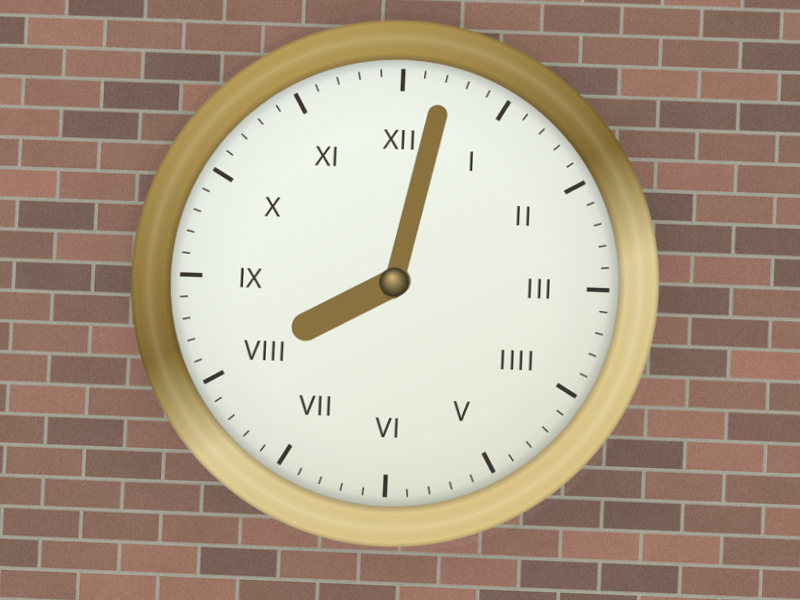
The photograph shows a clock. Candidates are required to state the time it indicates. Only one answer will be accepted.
8:02
